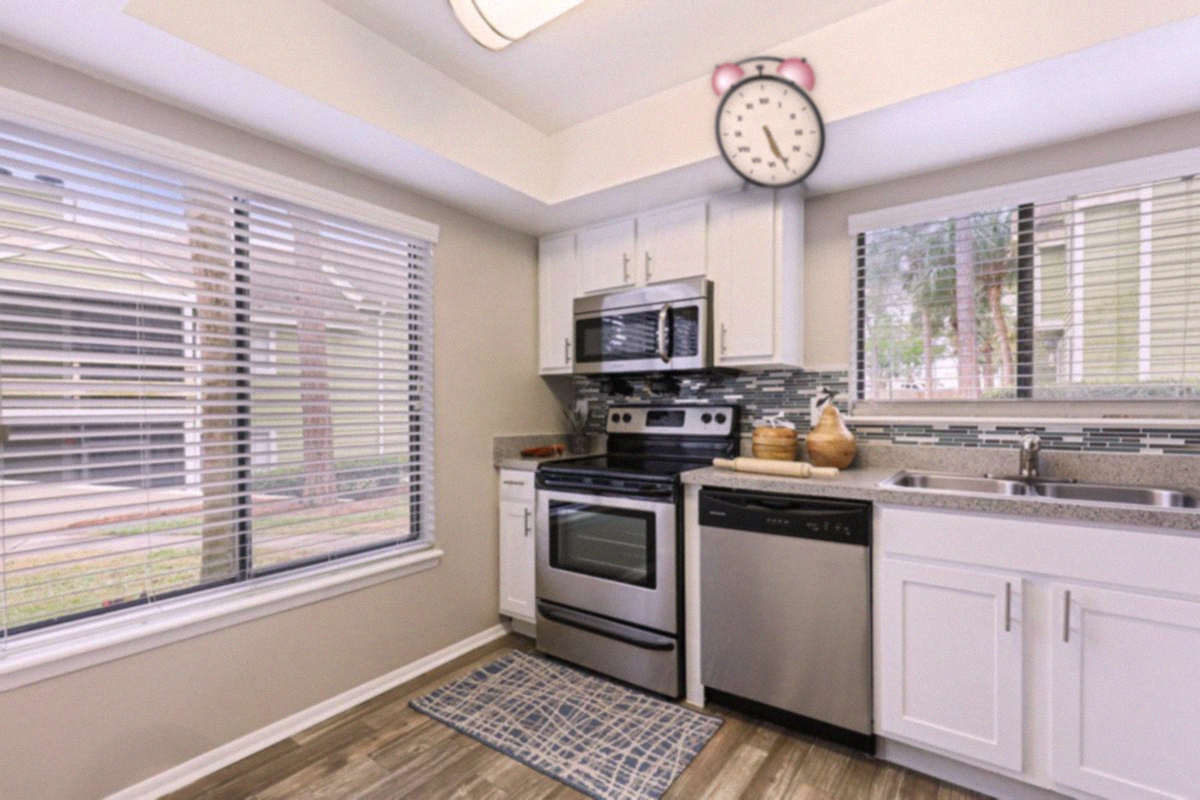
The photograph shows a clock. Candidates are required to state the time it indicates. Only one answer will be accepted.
5:26
